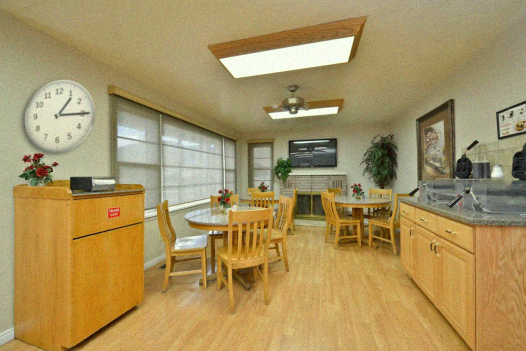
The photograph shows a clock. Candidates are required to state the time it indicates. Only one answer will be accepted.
1:15
